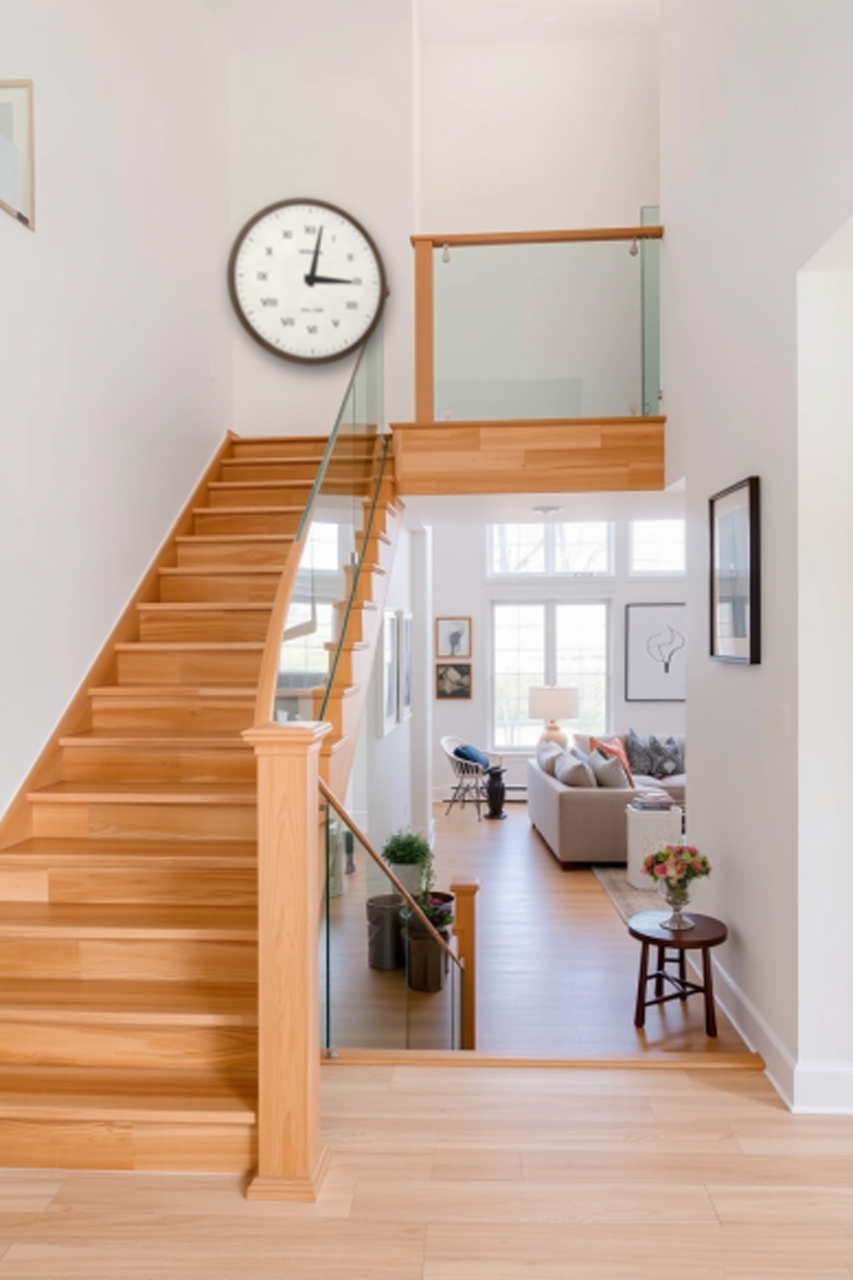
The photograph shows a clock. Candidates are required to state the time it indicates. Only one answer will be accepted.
3:02
